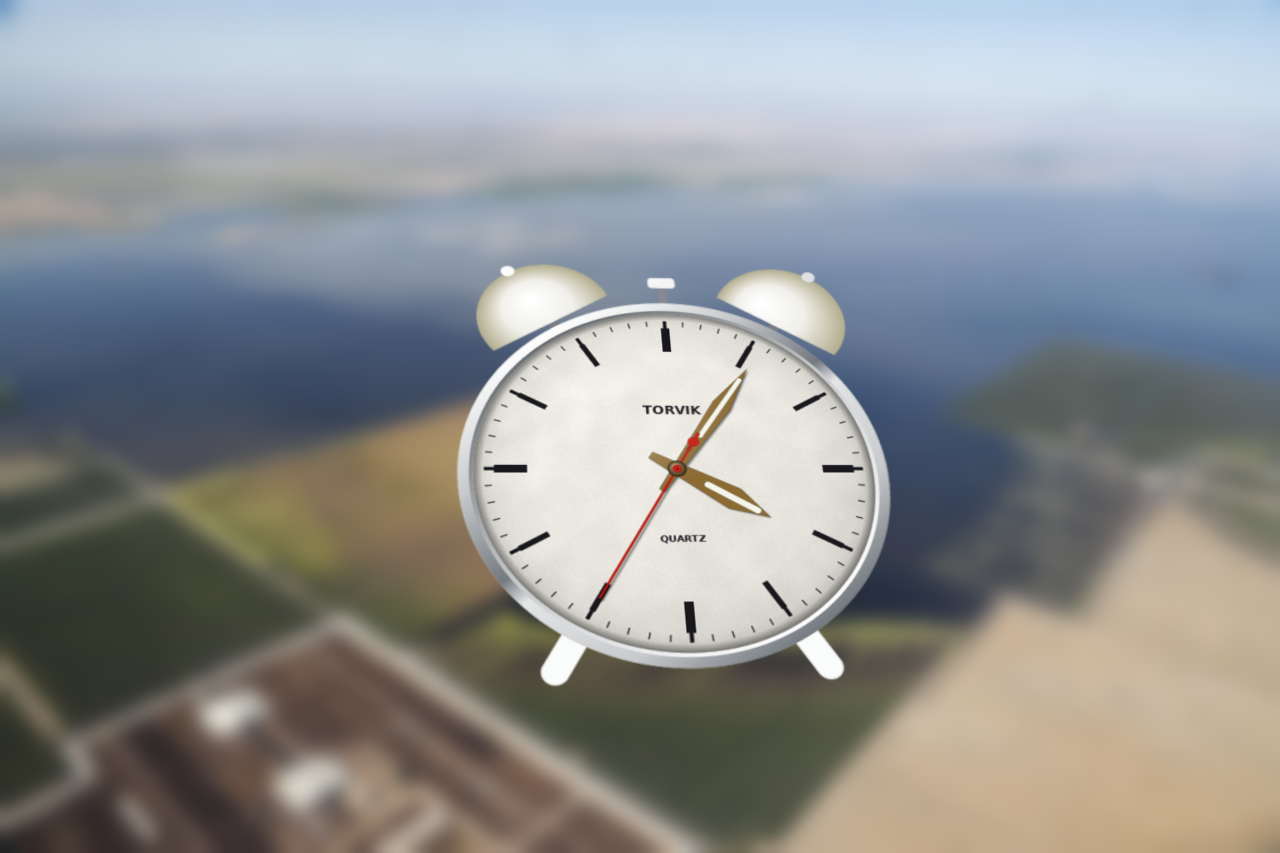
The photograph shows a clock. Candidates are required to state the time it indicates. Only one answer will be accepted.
4:05:35
